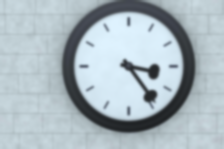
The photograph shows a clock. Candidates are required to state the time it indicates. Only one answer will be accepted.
3:24
